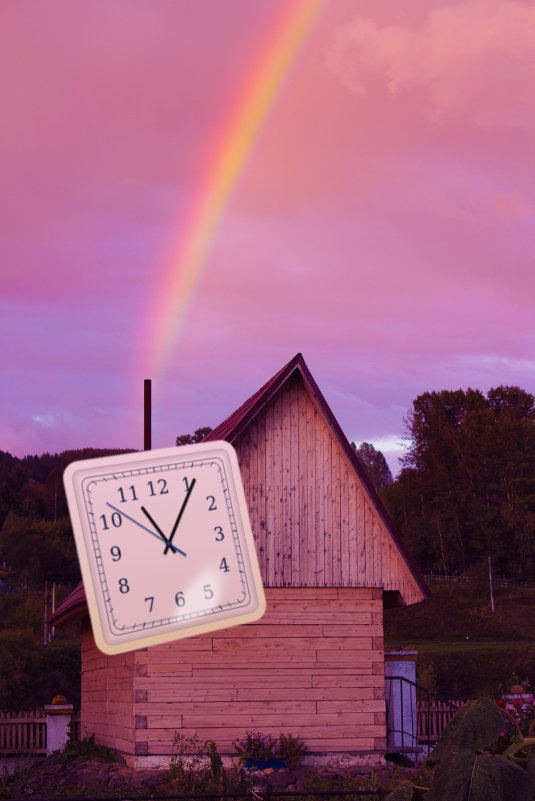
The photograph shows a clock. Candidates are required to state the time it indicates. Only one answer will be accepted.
11:05:52
